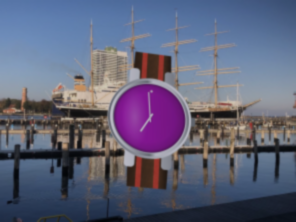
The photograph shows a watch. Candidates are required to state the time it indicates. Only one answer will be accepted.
6:59
